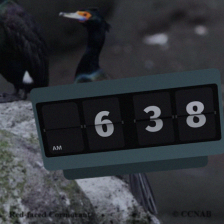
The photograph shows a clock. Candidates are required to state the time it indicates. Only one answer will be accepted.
6:38
